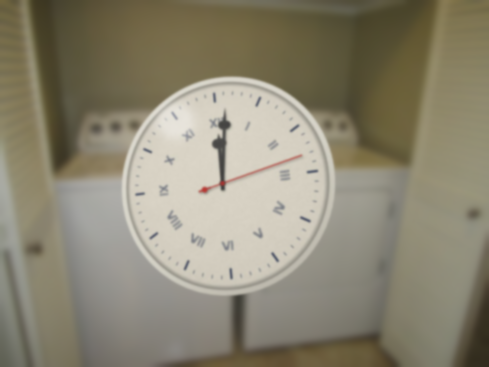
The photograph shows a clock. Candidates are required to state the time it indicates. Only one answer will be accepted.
12:01:13
